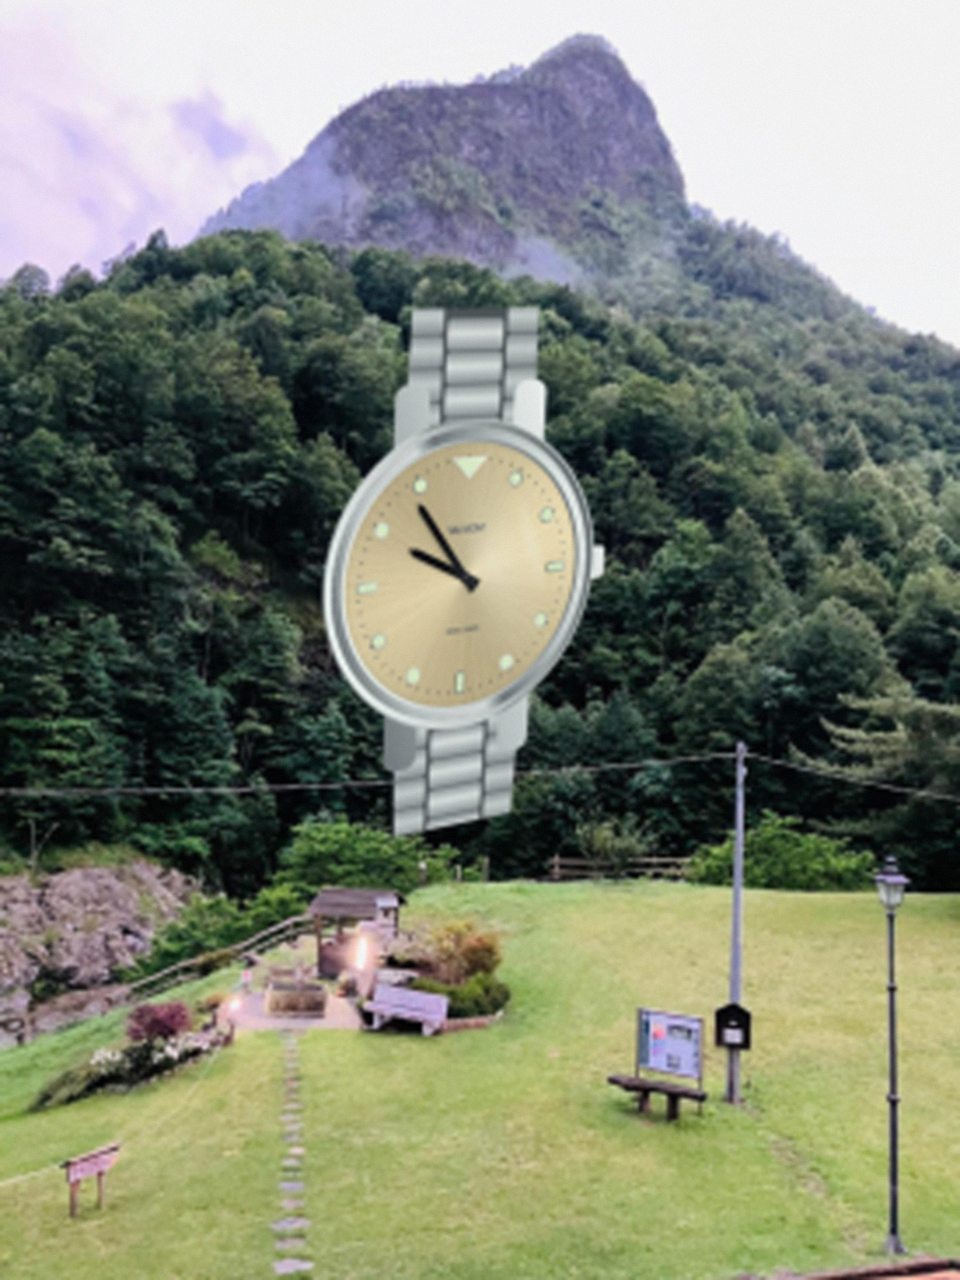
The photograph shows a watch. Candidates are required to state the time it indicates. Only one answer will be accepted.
9:54
